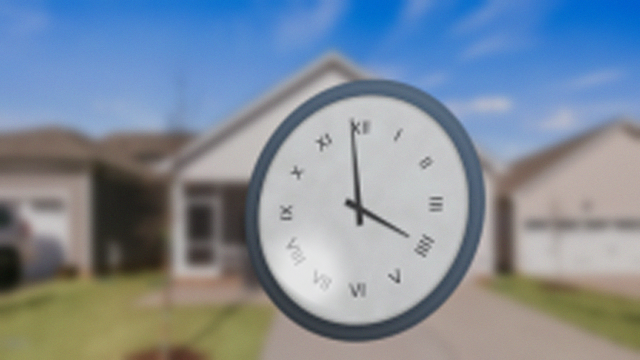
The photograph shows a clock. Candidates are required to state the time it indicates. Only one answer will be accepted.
3:59
